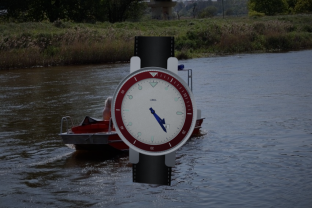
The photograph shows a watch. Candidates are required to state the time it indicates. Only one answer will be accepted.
4:24
